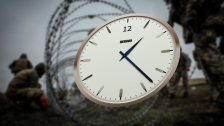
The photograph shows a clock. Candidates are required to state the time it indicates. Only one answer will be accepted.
1:23
